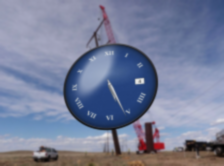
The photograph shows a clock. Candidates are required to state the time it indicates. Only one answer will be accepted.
5:26
